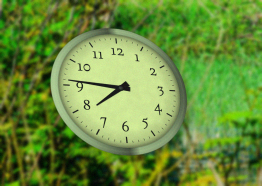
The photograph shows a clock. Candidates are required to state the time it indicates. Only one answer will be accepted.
7:46
